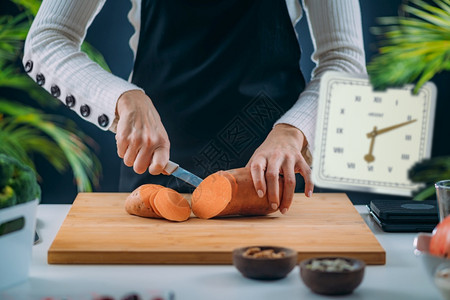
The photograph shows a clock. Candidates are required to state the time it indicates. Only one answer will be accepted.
6:11
